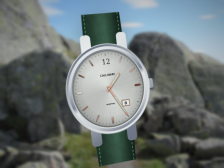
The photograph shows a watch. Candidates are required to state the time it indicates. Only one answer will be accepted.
1:25
